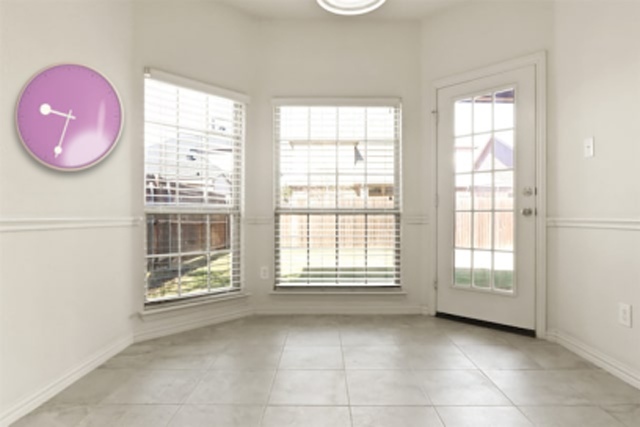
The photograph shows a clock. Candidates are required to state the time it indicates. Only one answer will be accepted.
9:33
